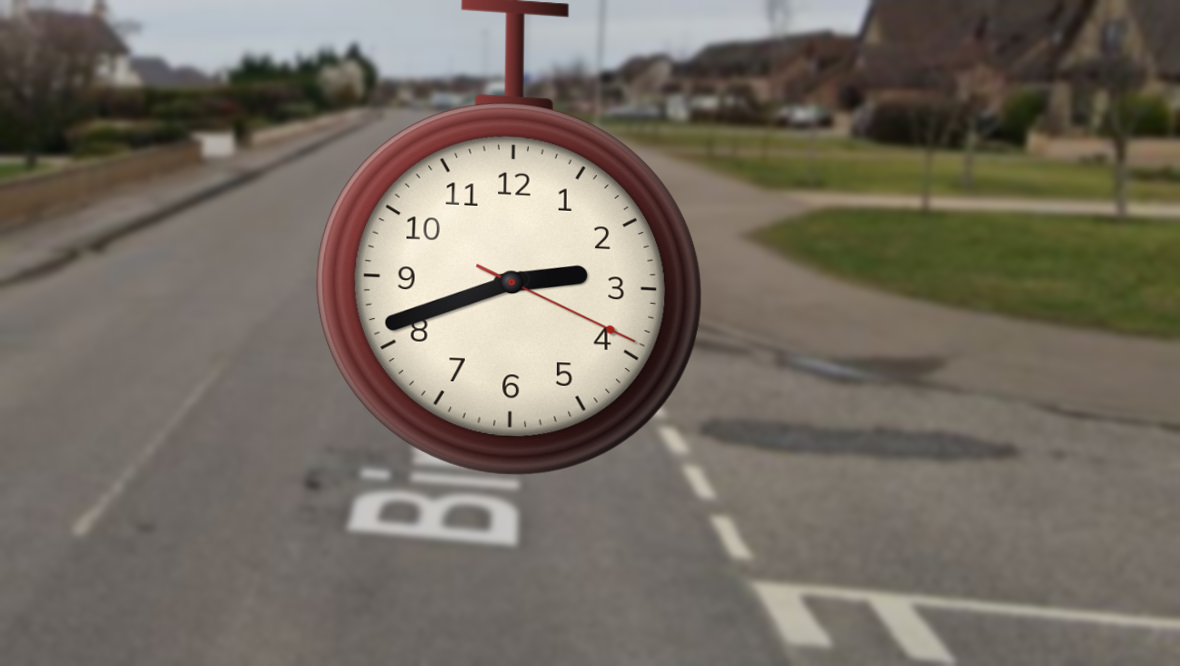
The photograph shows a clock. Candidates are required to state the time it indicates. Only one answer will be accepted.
2:41:19
